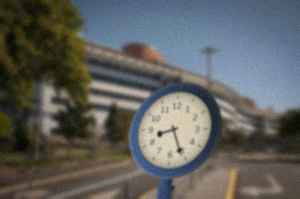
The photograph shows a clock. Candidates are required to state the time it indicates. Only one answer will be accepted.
8:26
